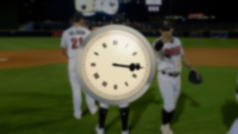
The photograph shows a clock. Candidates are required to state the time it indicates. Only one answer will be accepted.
3:16
